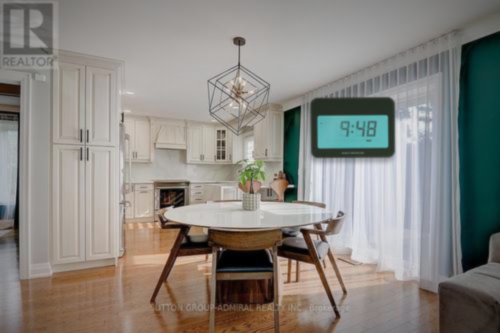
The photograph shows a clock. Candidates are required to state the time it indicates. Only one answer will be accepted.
9:48
